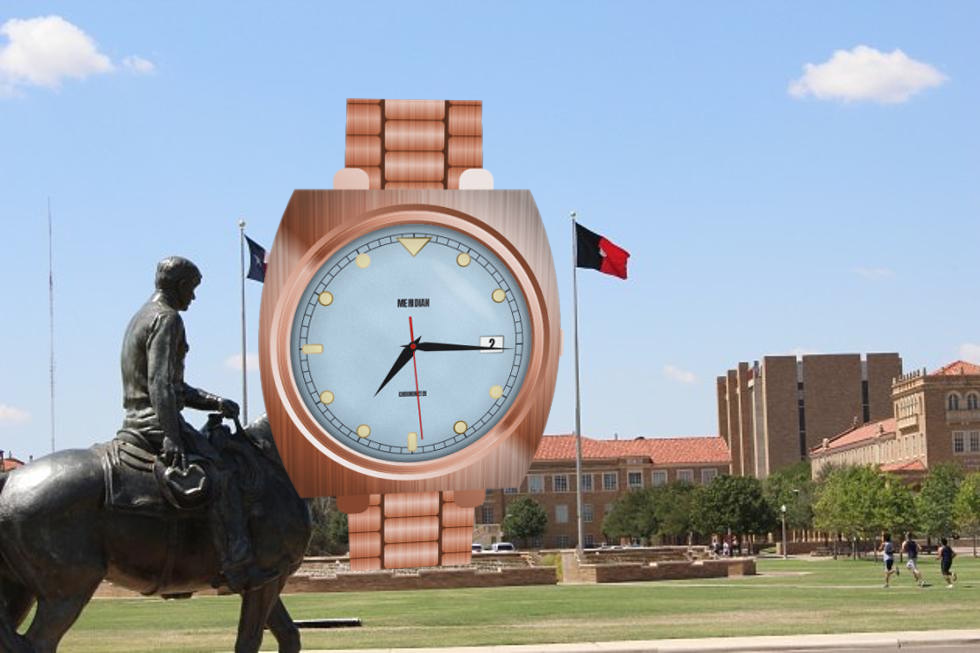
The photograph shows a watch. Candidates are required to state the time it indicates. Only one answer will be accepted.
7:15:29
